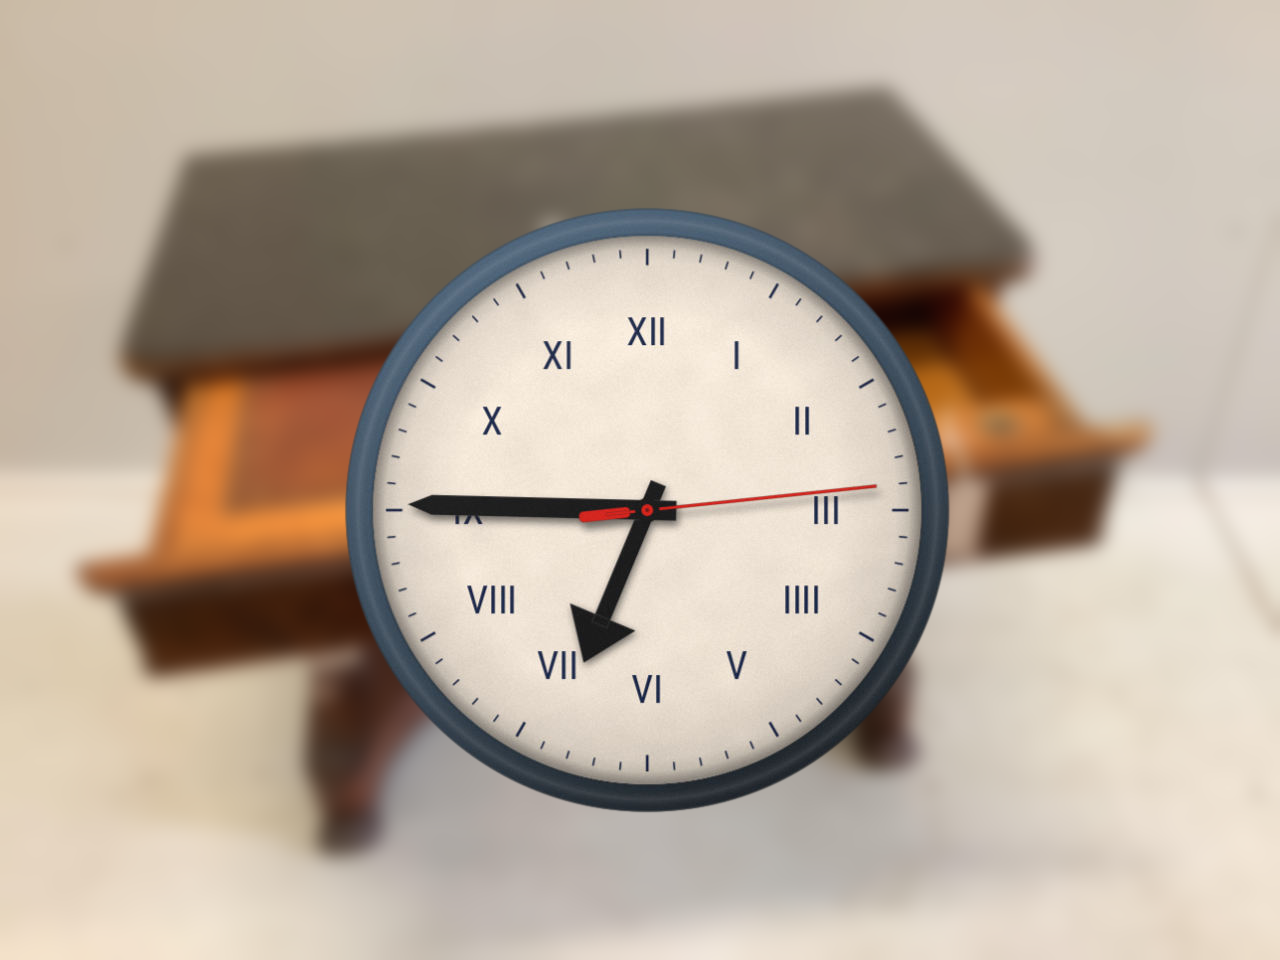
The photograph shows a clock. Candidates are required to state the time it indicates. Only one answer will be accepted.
6:45:14
